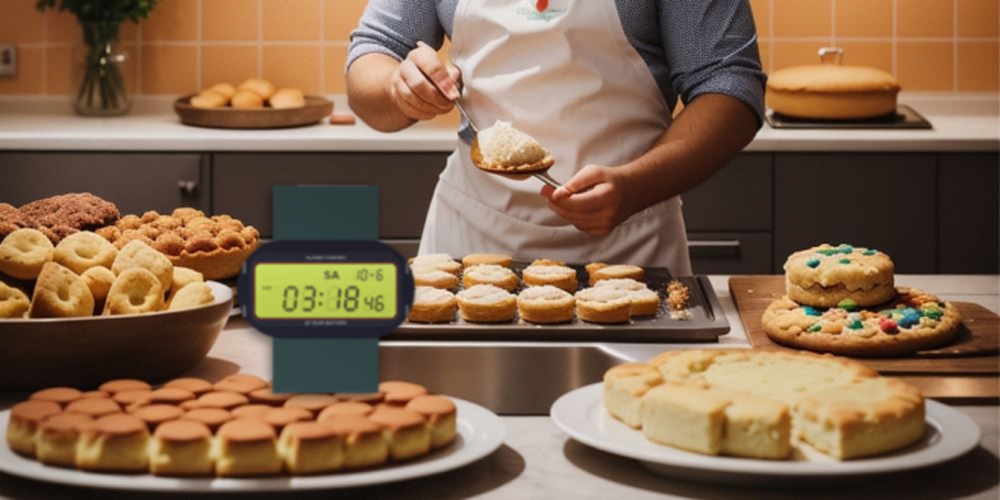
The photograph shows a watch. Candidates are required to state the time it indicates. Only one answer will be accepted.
3:18:46
